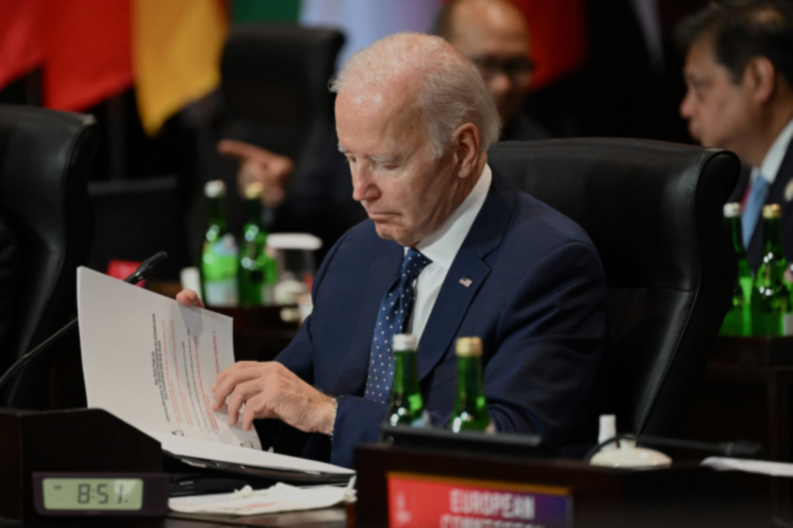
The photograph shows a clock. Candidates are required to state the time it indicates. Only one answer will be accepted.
8:51
